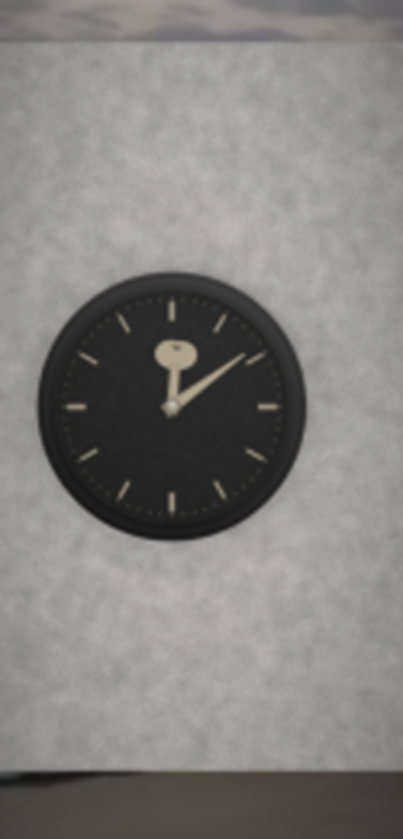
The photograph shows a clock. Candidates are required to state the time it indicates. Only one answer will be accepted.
12:09
